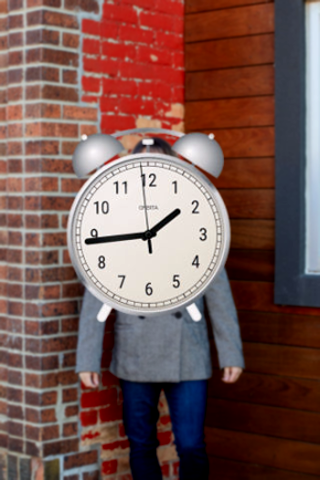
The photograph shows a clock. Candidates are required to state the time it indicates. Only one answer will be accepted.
1:43:59
